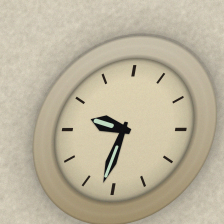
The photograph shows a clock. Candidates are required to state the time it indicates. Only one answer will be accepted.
9:32
